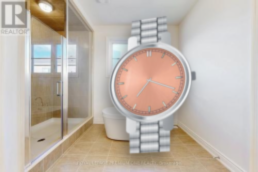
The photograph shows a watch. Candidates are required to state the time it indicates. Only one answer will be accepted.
7:19
